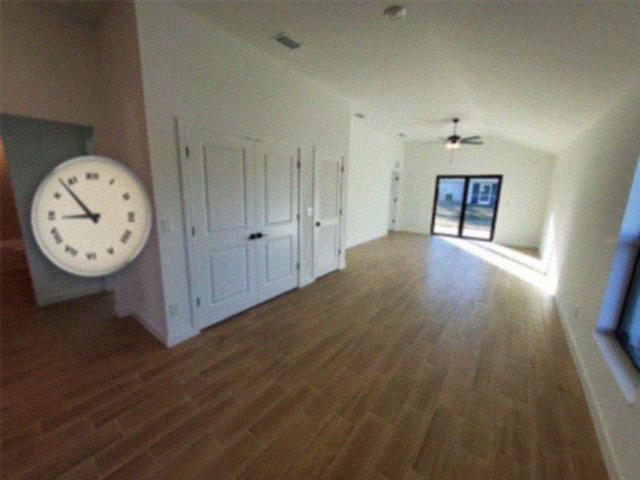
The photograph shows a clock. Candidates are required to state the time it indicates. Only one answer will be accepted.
8:53
